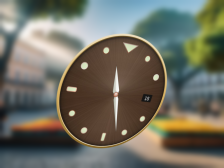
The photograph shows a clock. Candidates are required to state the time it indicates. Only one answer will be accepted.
11:27
